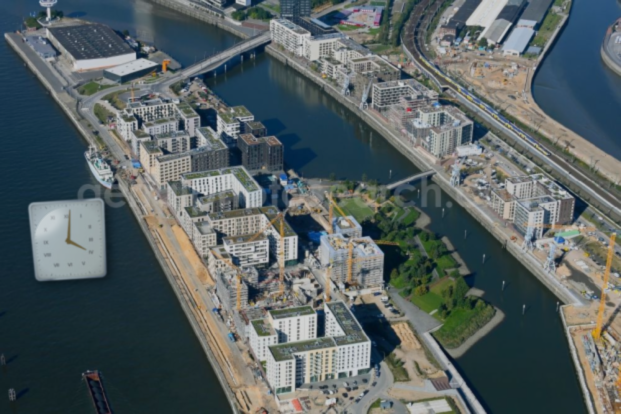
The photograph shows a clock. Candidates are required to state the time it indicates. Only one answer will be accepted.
4:01
